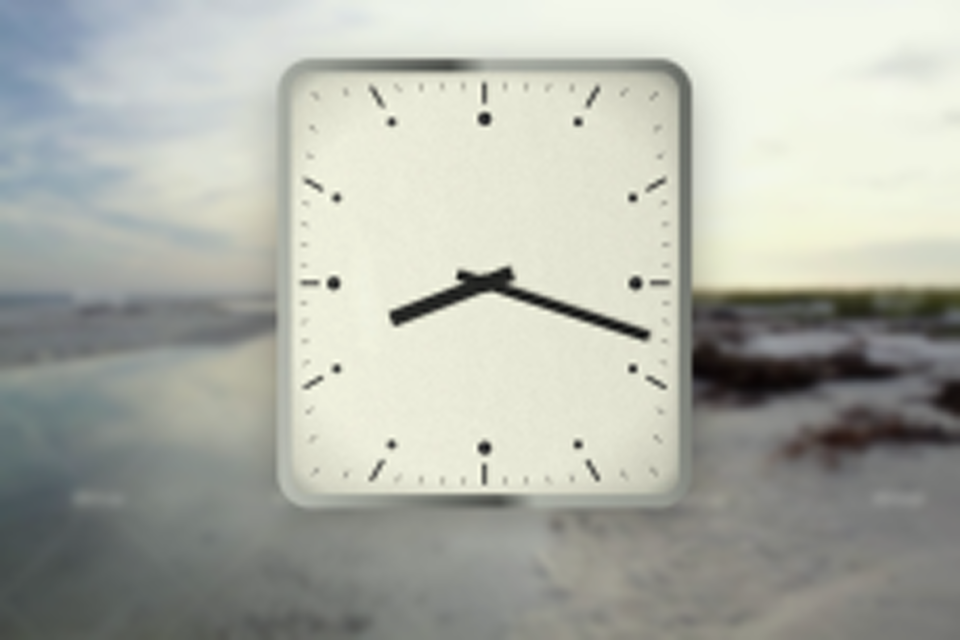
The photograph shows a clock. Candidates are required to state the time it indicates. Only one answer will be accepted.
8:18
